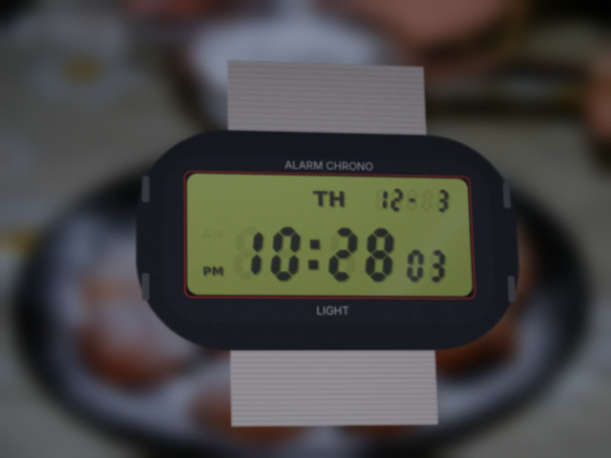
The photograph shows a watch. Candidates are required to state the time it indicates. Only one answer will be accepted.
10:28:03
